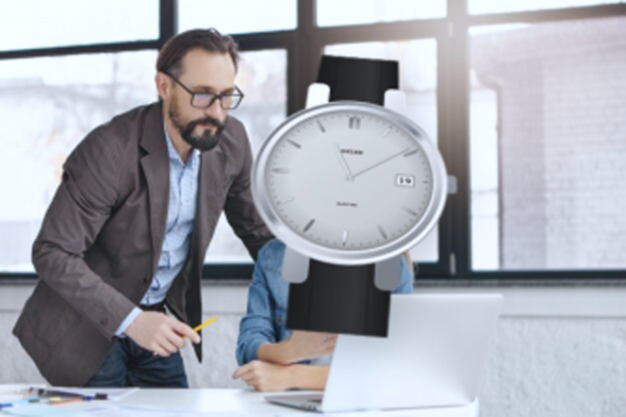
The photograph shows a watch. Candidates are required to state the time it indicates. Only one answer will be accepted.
11:09
